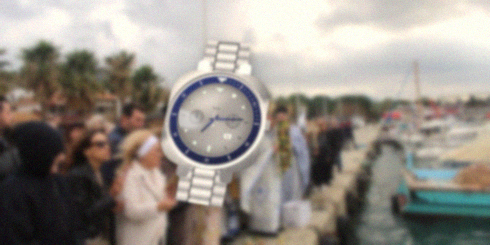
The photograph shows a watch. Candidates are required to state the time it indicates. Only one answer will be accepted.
7:14
